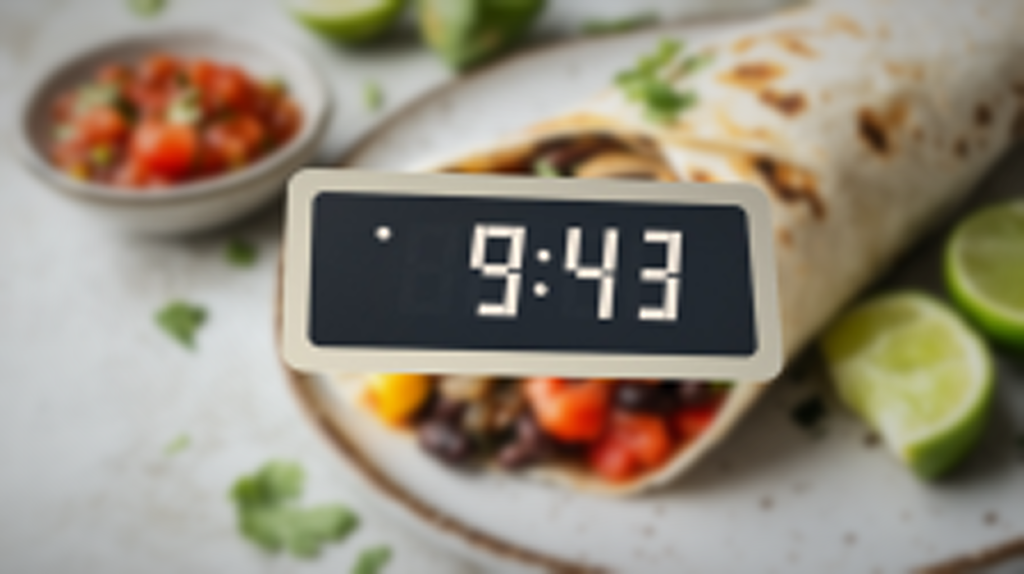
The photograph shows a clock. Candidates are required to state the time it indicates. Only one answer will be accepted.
9:43
